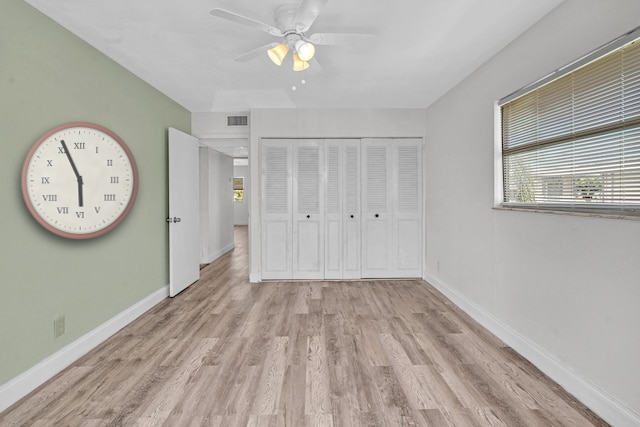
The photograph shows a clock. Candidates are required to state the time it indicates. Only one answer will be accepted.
5:56
